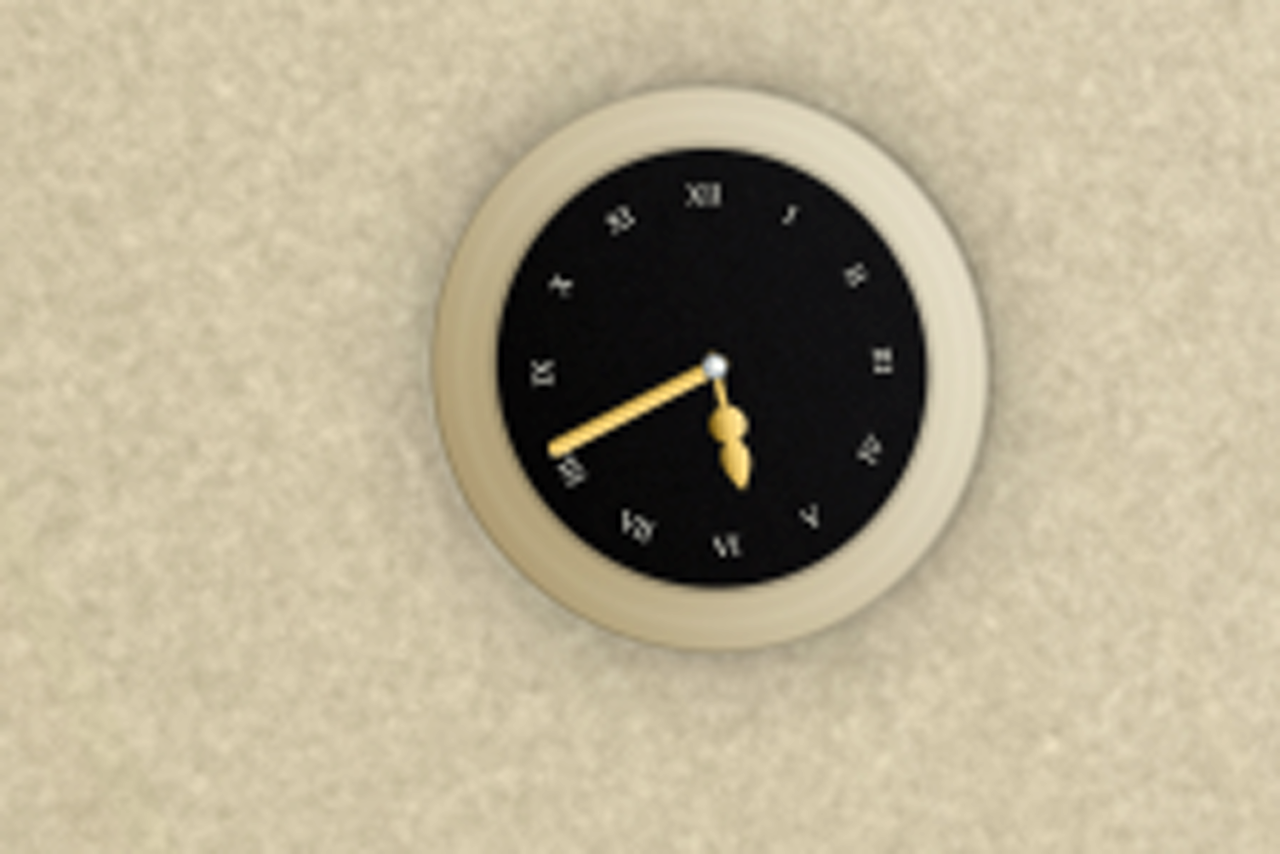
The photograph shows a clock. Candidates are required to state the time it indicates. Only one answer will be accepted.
5:41
